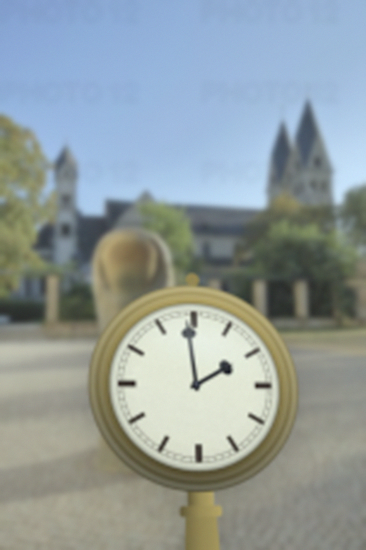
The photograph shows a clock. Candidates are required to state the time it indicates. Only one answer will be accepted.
1:59
